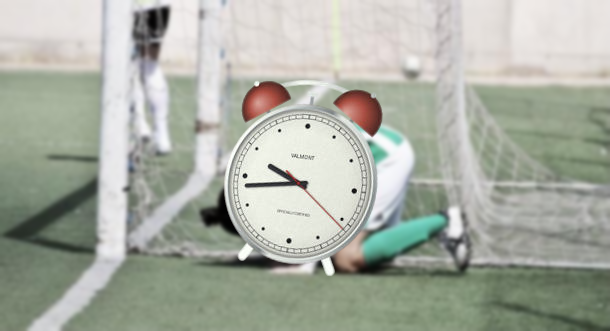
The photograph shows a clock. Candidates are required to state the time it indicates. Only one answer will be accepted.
9:43:21
